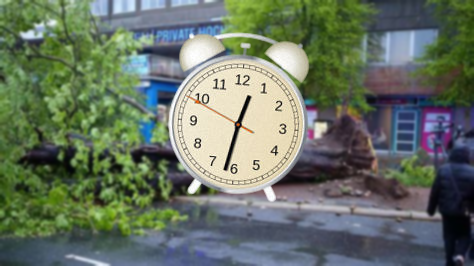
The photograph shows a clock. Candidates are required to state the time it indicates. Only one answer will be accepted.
12:31:49
